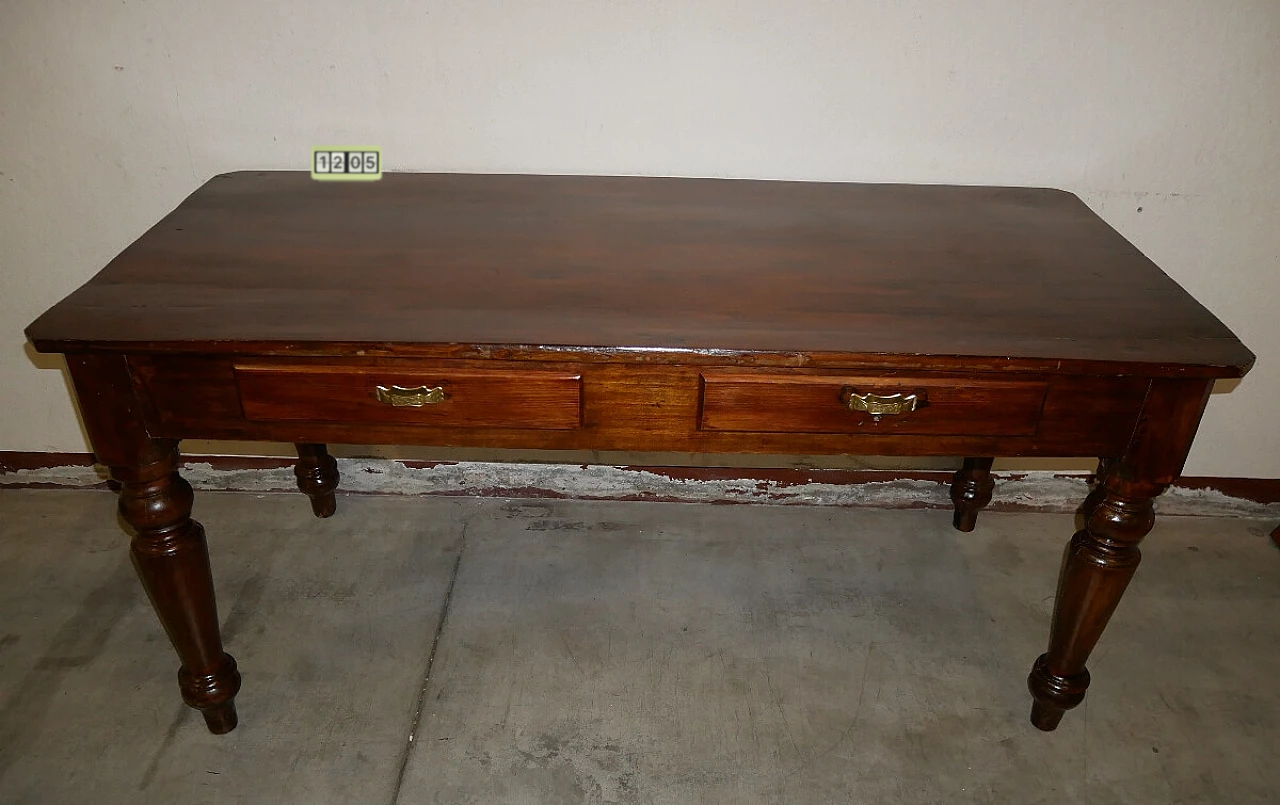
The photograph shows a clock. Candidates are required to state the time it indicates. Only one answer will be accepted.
12:05
